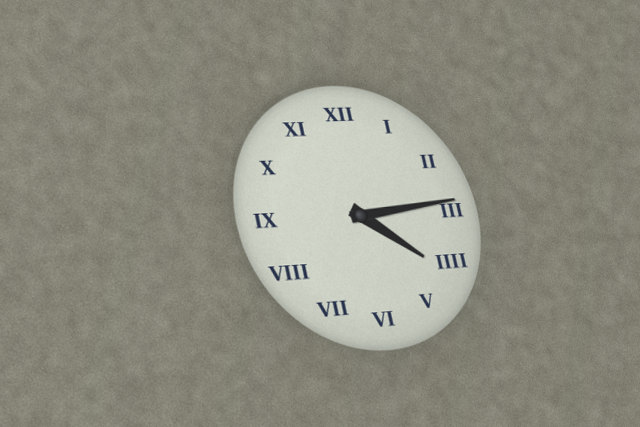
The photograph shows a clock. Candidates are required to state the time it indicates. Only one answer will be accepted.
4:14
